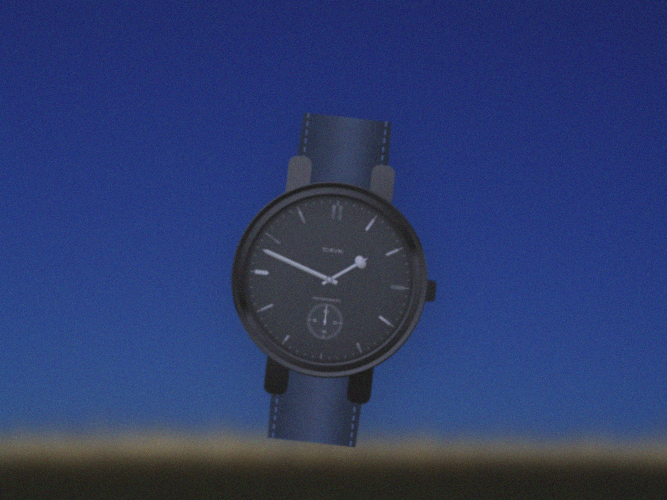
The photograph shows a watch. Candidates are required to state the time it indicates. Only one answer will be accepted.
1:48
